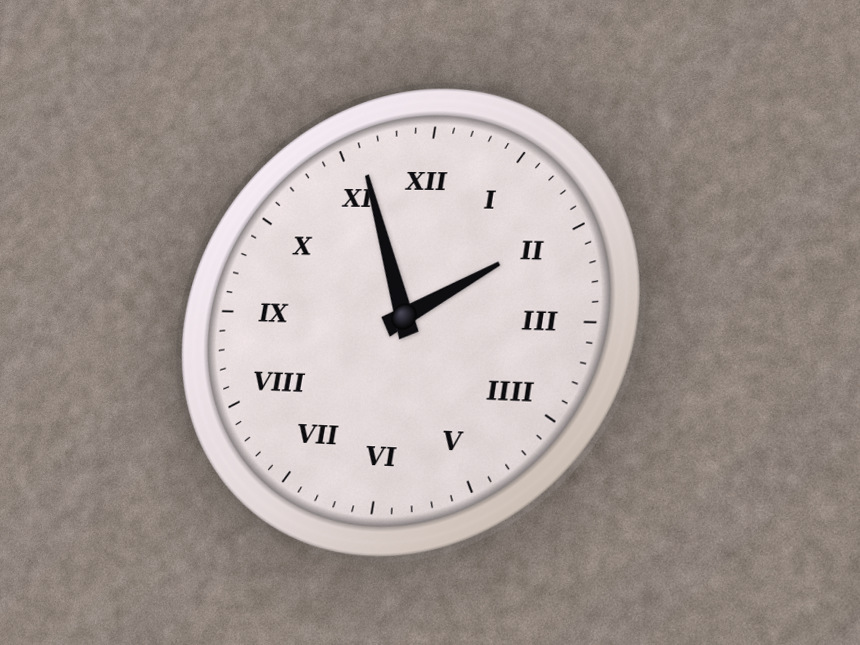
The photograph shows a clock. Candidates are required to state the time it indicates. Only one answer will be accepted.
1:56
